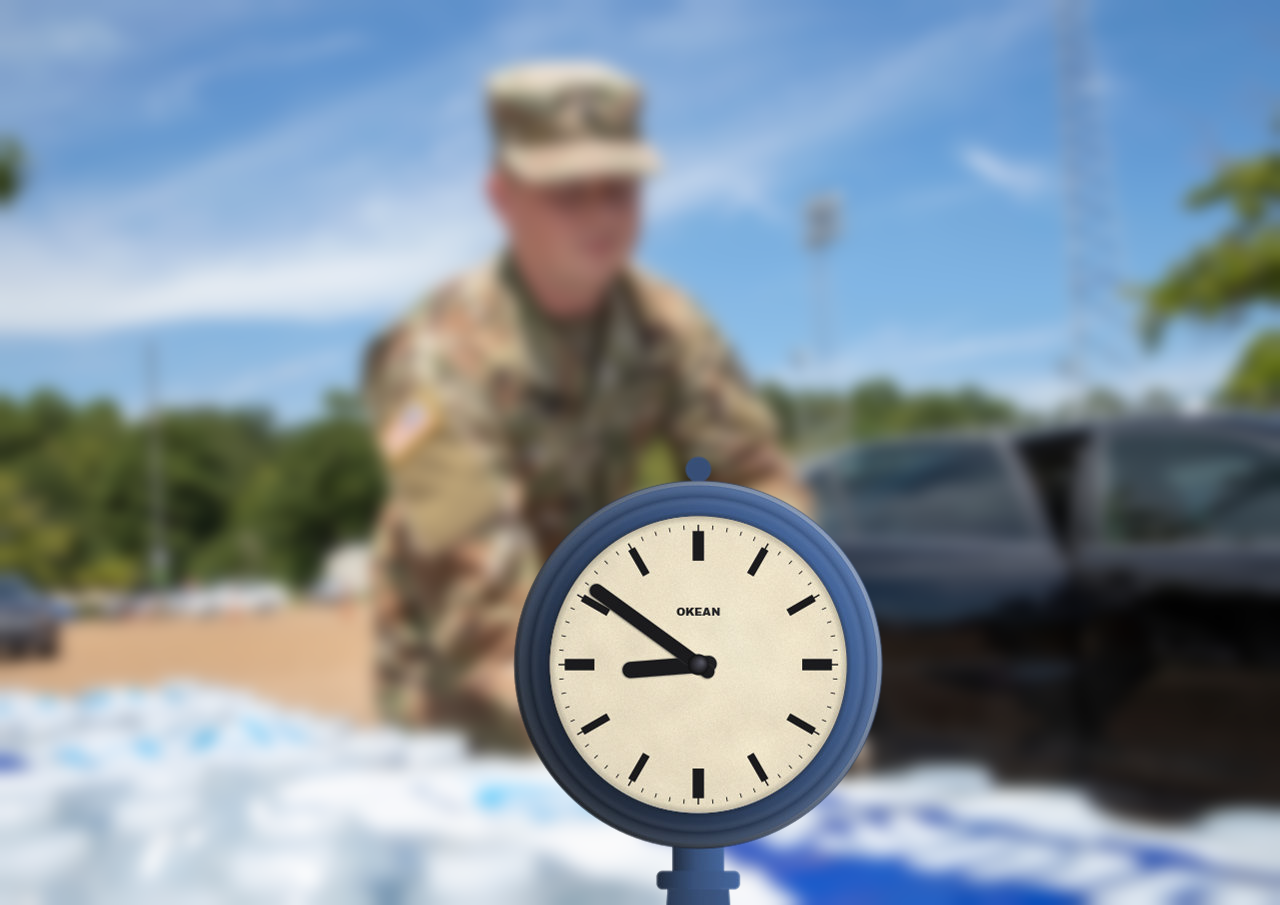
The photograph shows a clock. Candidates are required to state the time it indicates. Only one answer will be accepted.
8:51
